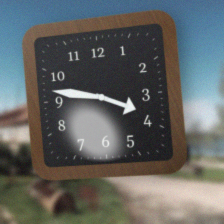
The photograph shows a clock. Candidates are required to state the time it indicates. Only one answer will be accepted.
3:47
